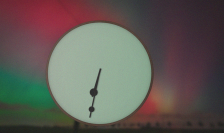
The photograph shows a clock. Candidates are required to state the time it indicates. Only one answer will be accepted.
6:32
